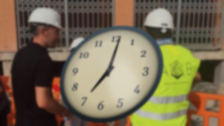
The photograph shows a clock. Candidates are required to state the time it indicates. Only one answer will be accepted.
7:01
